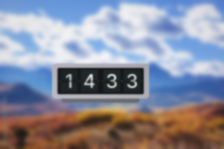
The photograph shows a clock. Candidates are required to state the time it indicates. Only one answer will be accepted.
14:33
